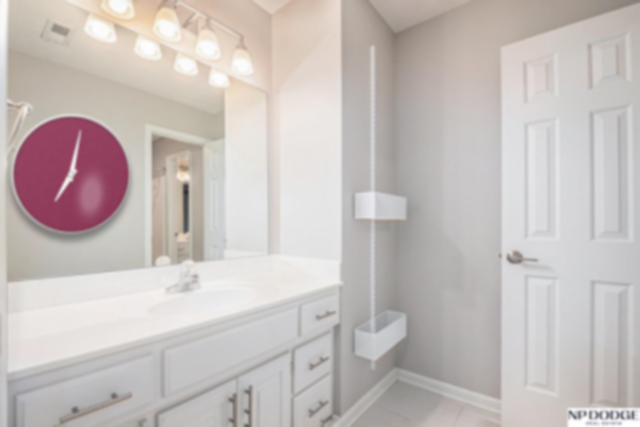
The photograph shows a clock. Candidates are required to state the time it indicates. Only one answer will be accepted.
7:02
